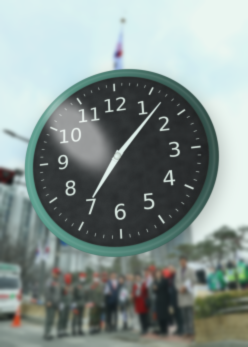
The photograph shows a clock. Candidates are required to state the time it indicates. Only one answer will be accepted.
7:07
